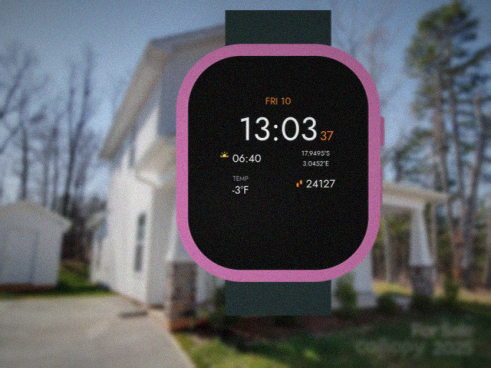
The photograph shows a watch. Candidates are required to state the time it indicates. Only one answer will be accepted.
13:03:37
